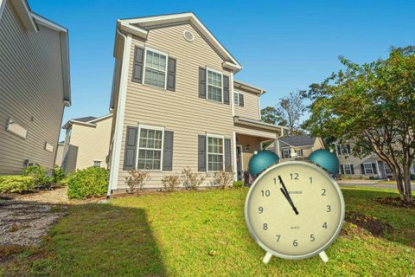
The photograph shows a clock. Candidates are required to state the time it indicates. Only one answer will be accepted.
10:56
